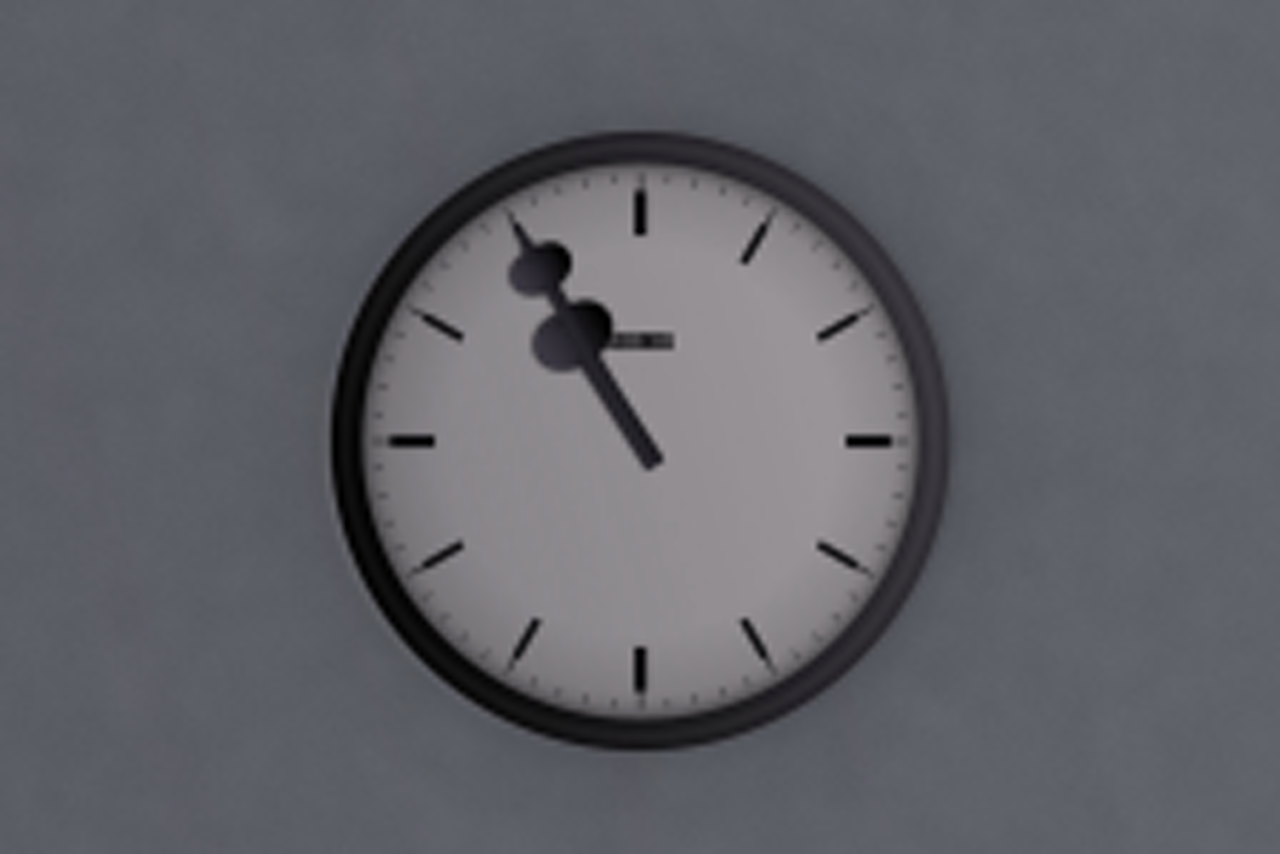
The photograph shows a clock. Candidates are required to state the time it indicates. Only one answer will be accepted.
10:55
